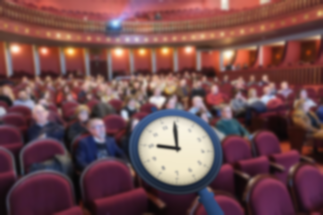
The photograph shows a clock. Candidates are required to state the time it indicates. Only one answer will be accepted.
10:04
